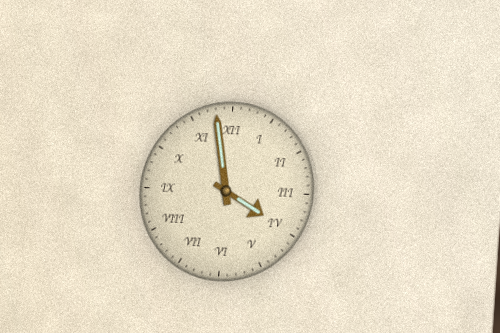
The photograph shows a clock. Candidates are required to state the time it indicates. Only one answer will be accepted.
3:58
